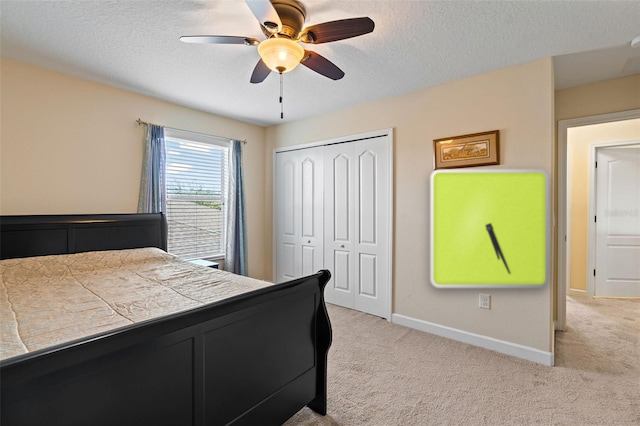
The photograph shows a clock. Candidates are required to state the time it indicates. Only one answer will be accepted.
5:26
